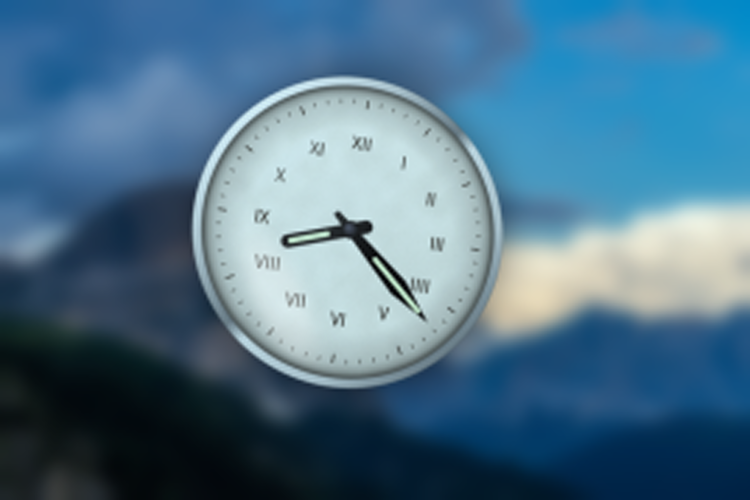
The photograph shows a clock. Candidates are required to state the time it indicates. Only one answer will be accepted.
8:22
